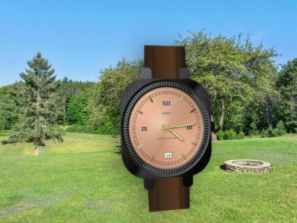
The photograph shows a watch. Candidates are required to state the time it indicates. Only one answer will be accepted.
4:14
